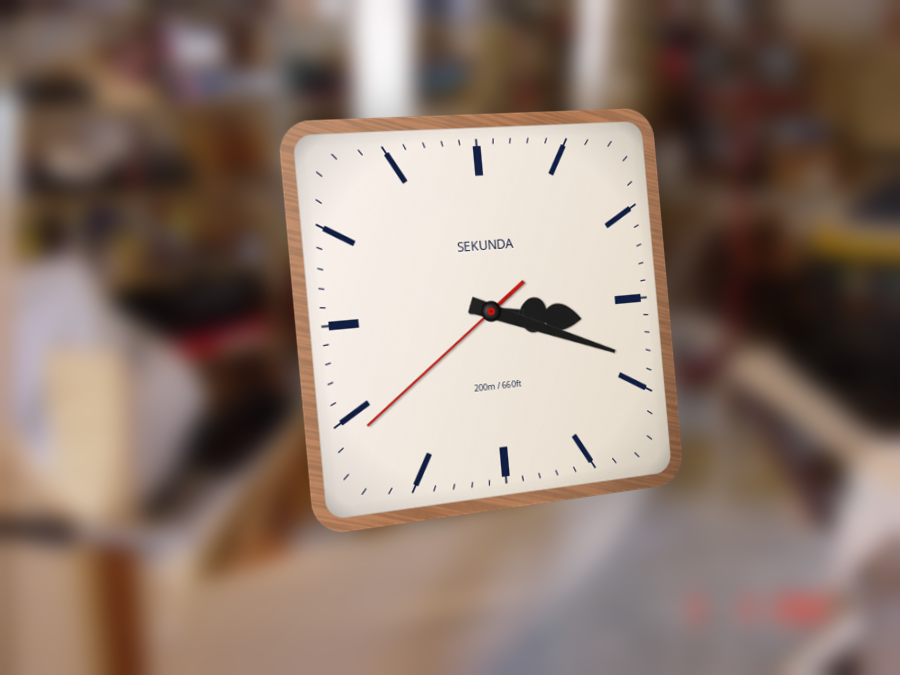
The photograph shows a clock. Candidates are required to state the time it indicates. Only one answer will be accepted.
3:18:39
